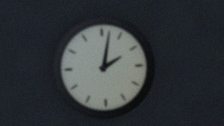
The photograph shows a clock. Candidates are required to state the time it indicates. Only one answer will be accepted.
2:02
